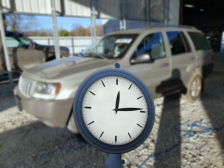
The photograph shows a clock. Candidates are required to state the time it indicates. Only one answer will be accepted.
12:14
